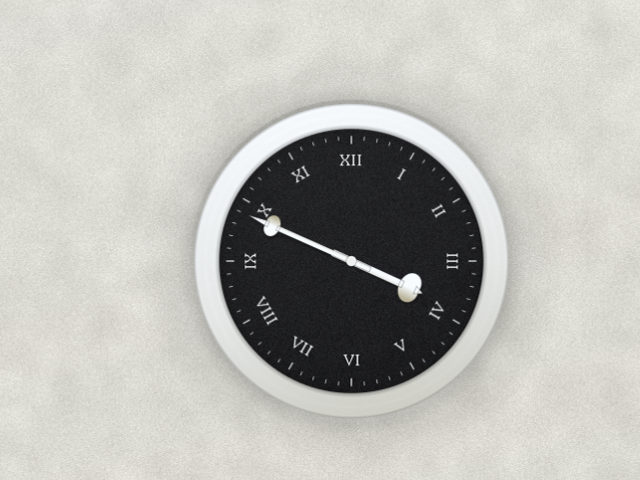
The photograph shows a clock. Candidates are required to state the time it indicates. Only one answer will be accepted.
3:49
